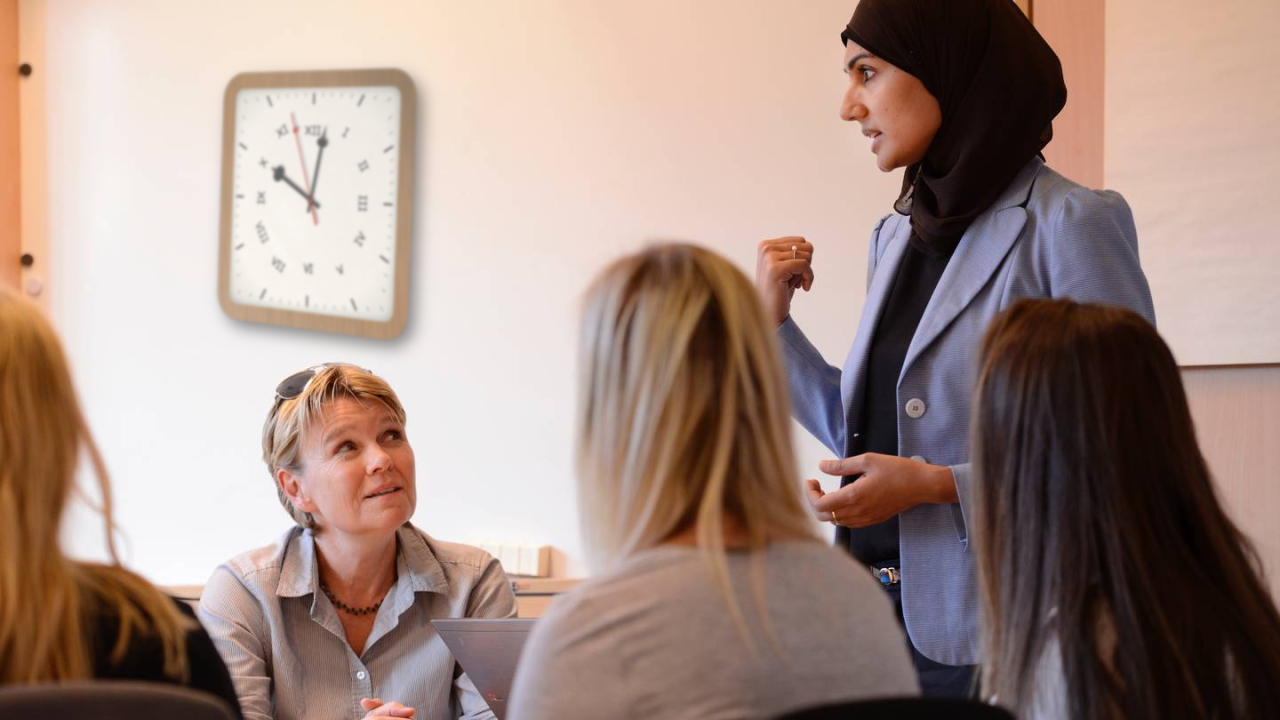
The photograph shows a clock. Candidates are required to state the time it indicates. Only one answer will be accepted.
10:01:57
